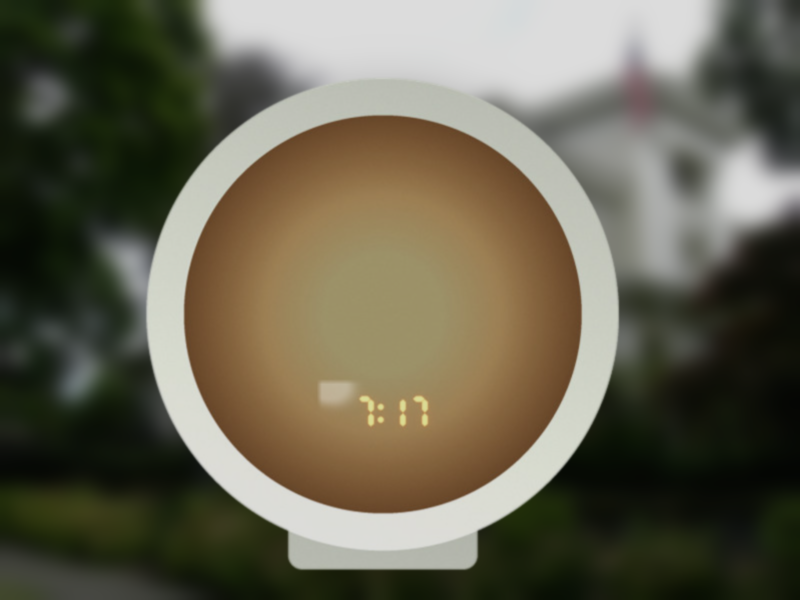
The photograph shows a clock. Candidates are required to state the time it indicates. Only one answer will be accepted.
7:17
